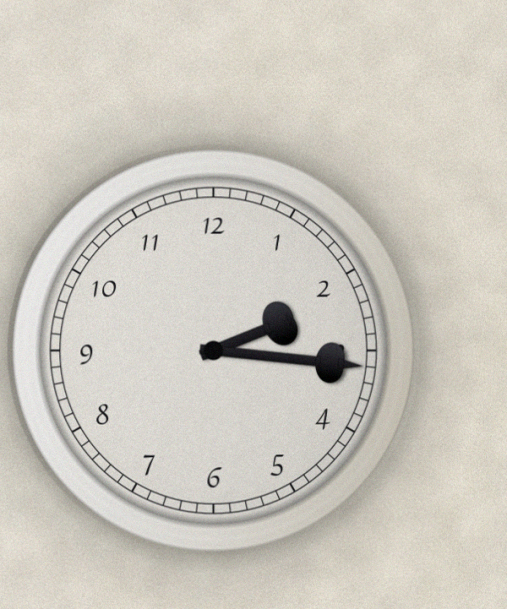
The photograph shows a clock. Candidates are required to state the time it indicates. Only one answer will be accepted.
2:16
